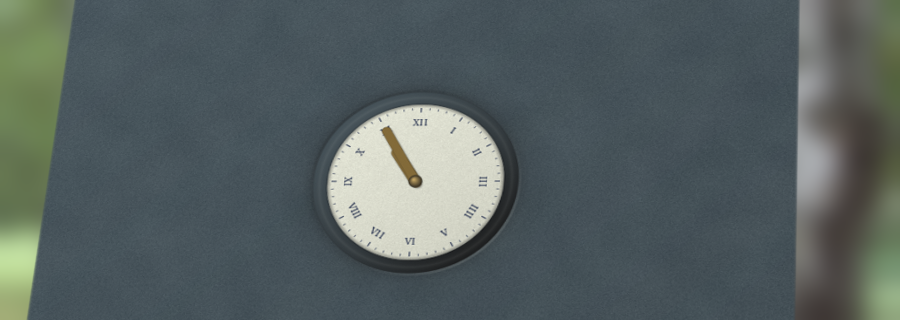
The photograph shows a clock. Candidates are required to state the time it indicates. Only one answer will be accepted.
10:55
